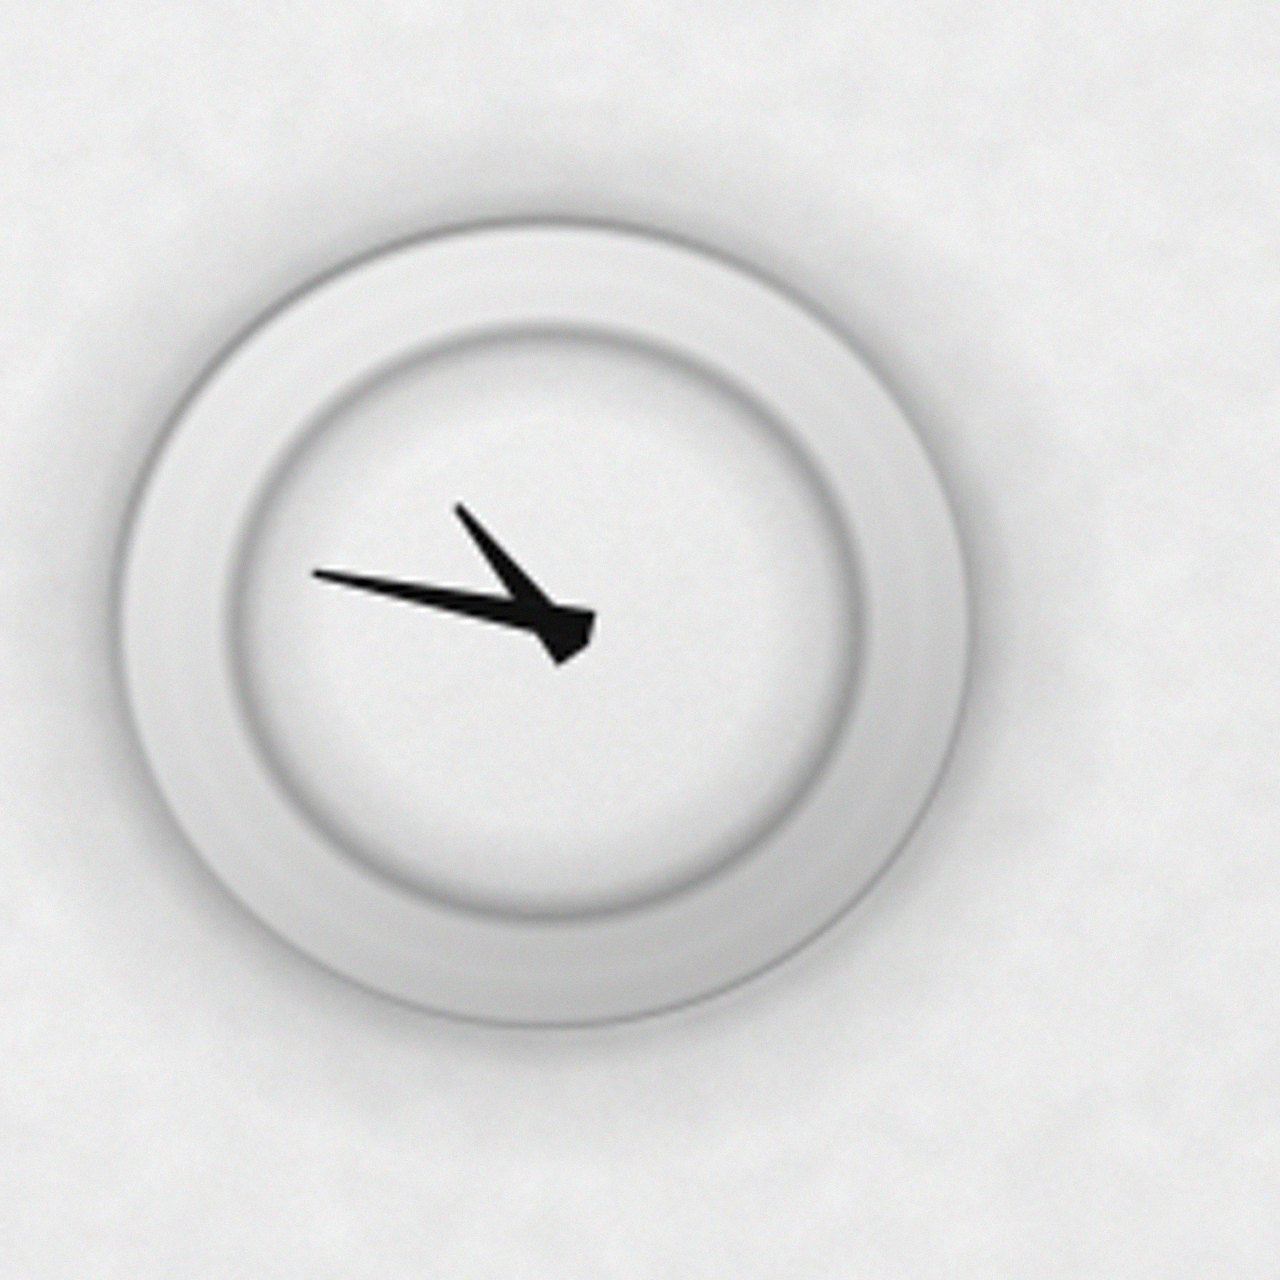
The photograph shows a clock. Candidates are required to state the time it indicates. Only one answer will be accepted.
10:47
